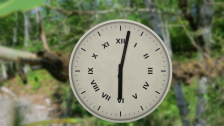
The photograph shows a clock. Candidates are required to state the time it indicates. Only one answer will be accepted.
6:02
